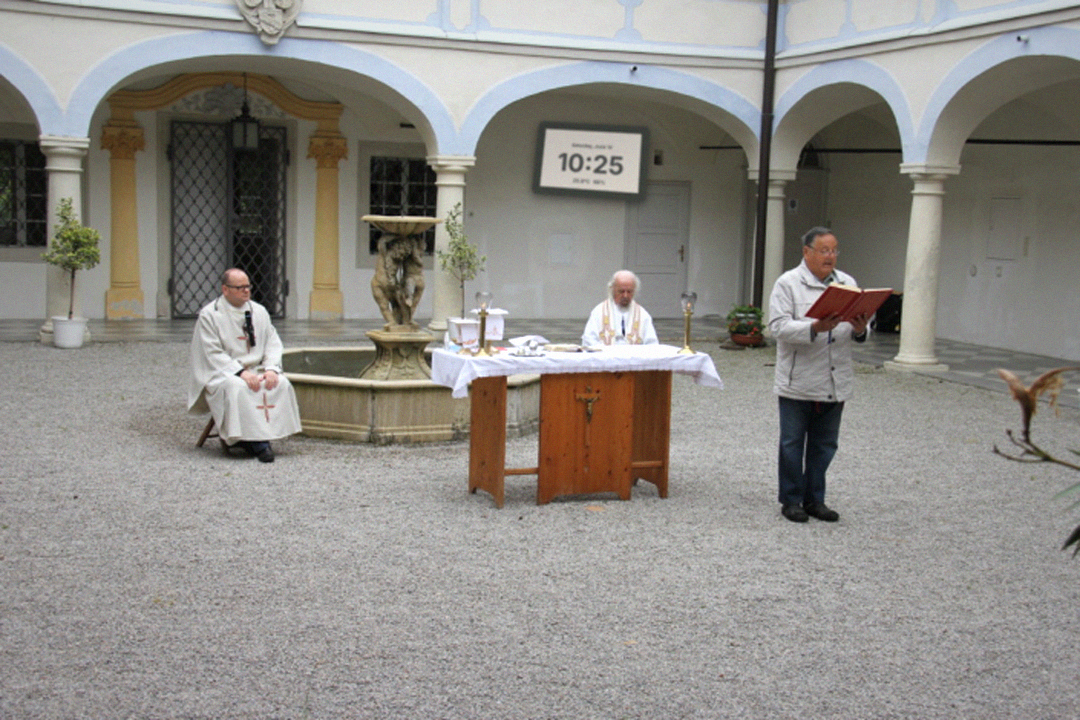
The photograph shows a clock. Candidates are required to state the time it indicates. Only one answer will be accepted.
10:25
